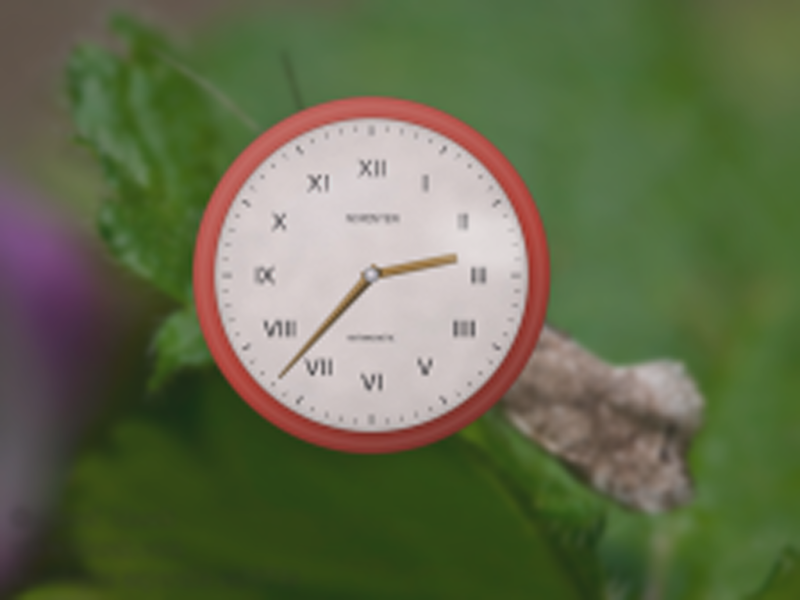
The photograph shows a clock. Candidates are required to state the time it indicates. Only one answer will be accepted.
2:37
